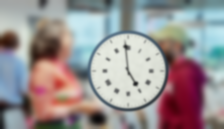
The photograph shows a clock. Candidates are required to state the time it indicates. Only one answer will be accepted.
4:59
